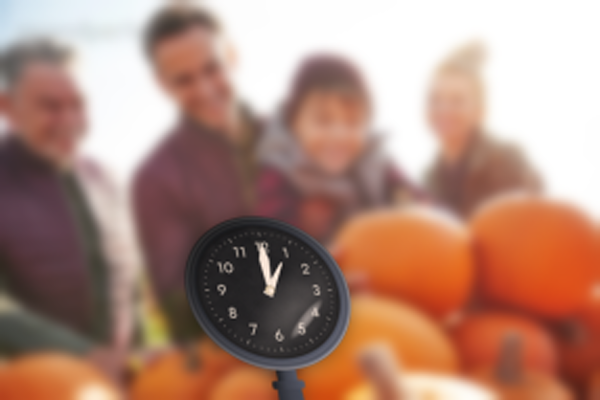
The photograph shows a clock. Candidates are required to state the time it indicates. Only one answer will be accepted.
1:00
